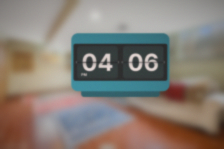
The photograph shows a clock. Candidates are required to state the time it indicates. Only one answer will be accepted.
4:06
